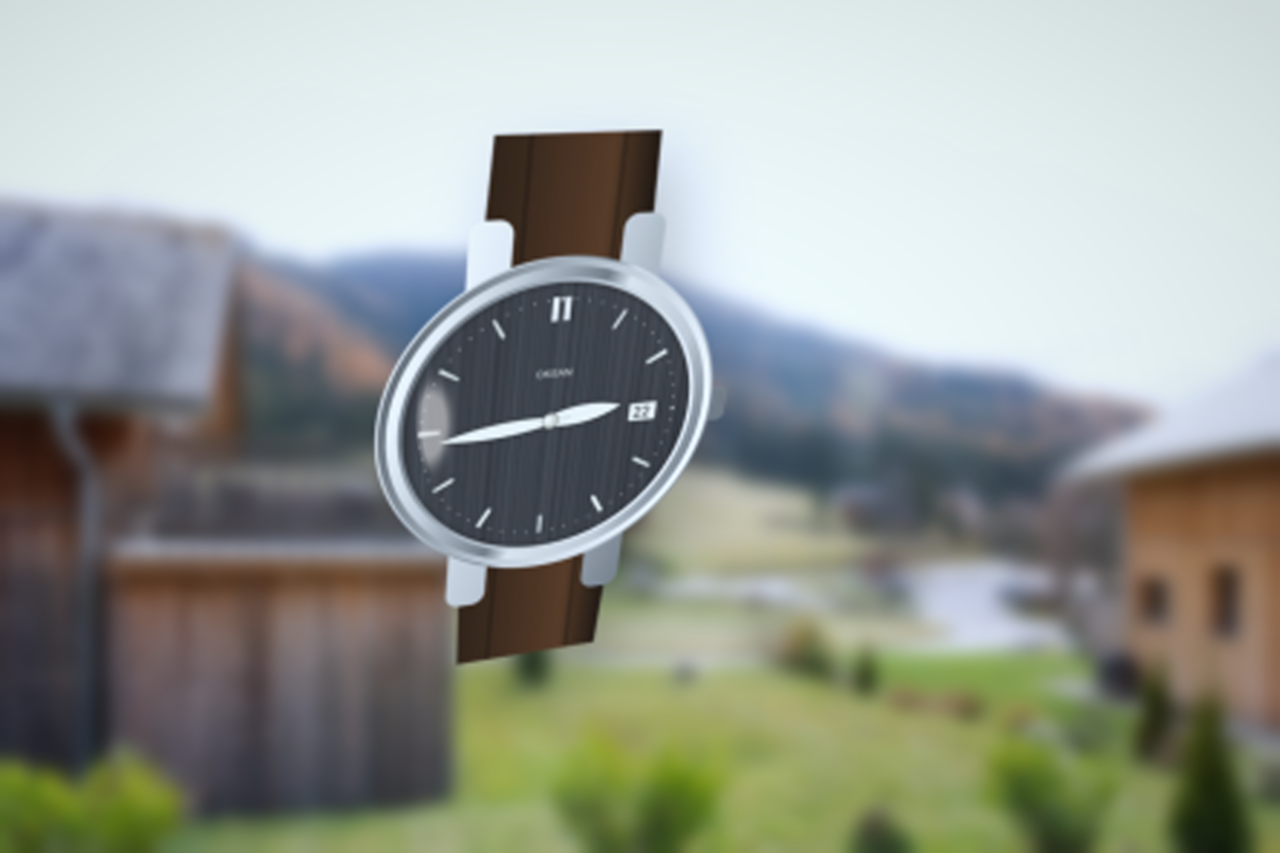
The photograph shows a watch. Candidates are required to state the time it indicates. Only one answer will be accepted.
2:44
